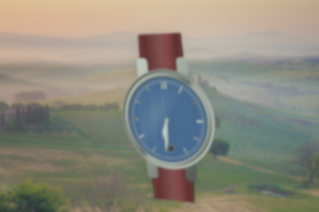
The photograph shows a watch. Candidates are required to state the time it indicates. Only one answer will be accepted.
6:31
